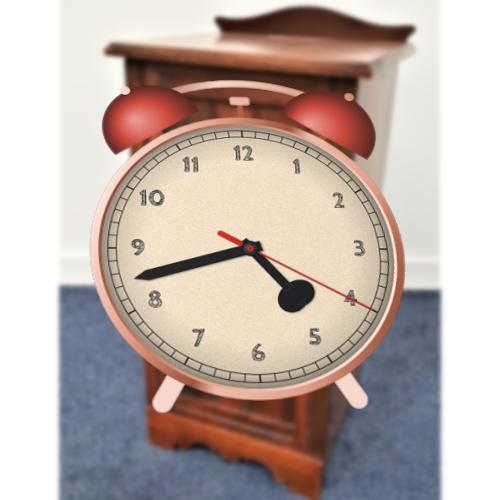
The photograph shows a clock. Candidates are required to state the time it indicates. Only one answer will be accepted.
4:42:20
